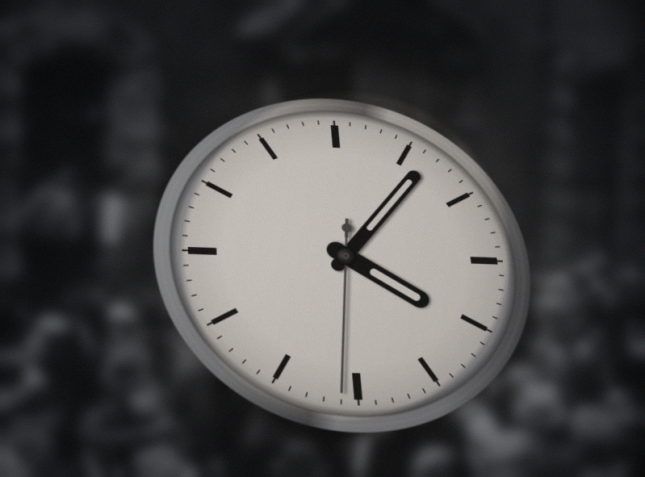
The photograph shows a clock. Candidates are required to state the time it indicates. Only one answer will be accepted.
4:06:31
